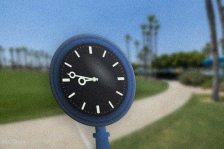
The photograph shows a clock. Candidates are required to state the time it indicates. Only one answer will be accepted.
8:47
